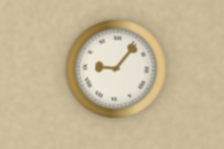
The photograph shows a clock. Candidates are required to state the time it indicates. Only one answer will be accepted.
9:06
